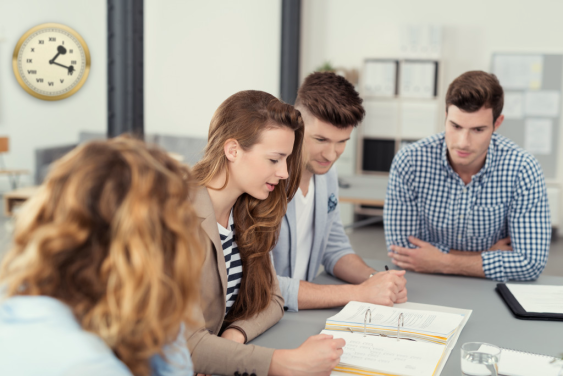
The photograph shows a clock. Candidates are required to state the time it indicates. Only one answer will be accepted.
1:18
